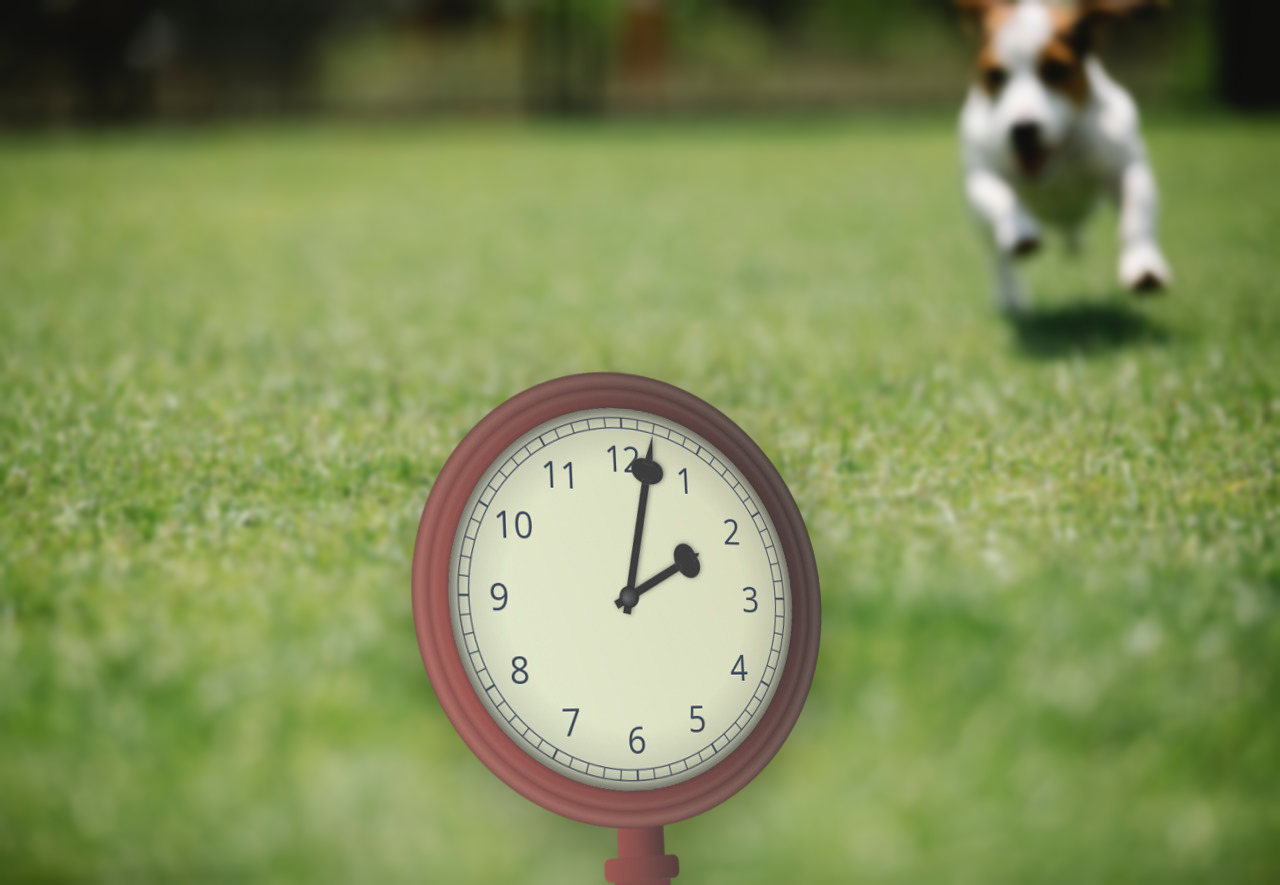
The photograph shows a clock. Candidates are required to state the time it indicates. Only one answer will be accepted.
2:02
